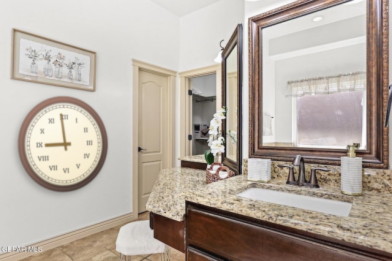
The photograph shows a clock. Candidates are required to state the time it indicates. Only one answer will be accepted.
8:59
